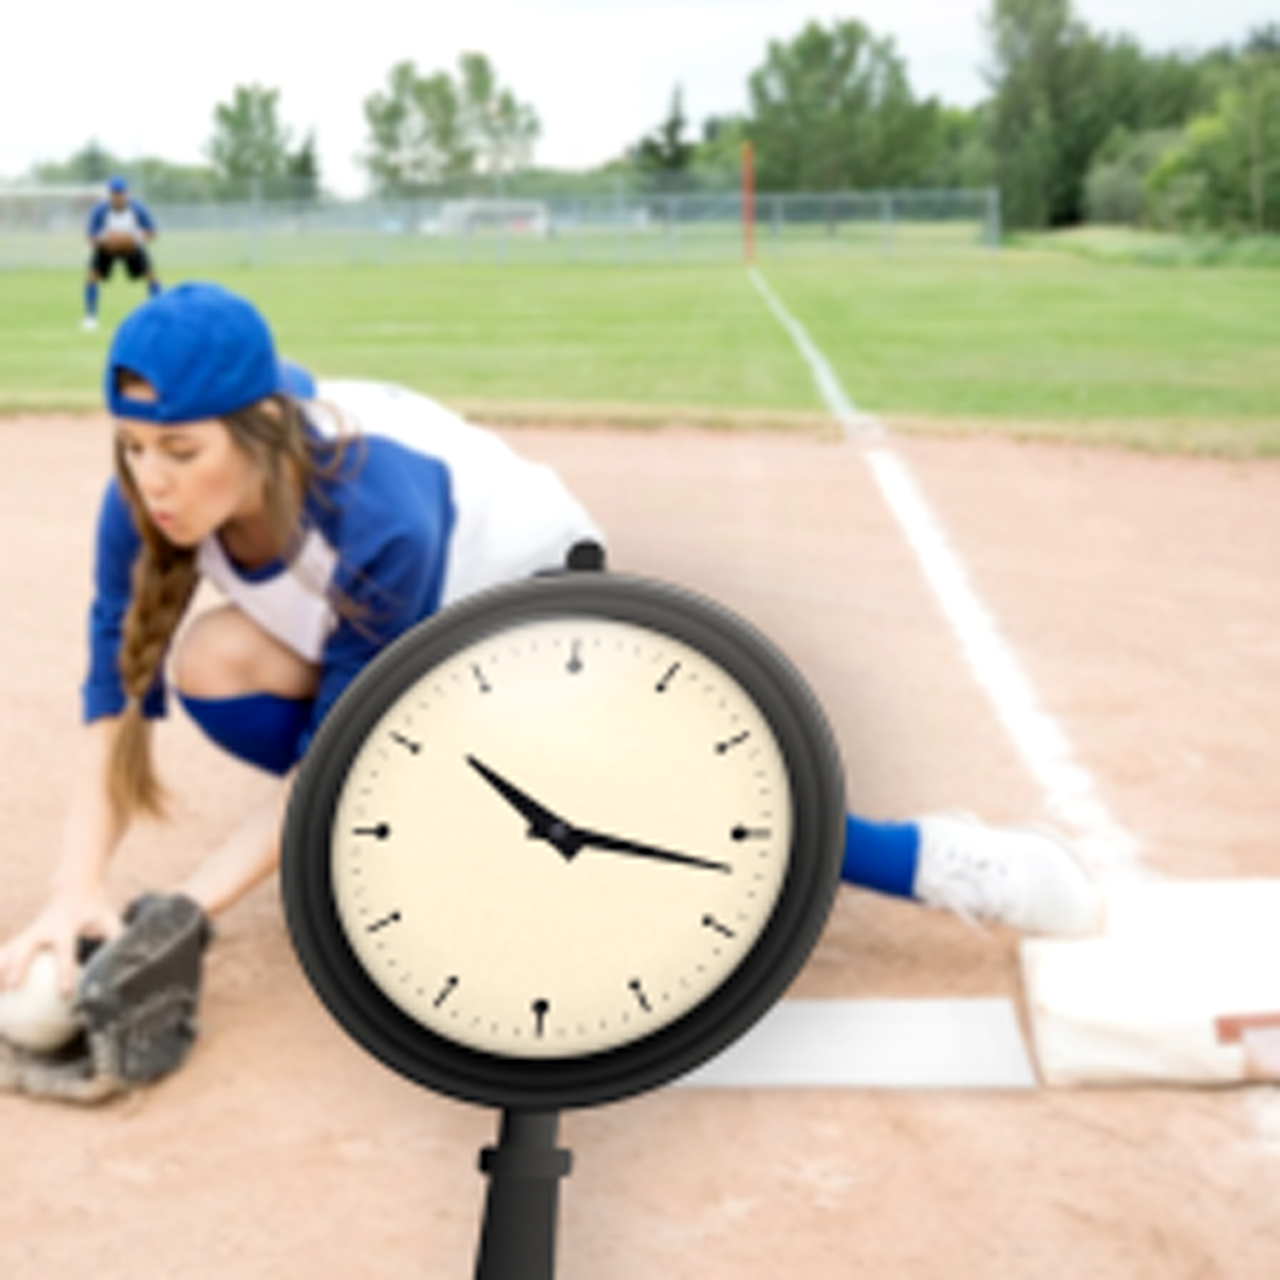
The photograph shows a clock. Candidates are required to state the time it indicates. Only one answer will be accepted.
10:17
